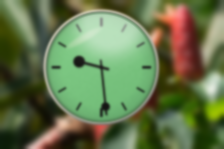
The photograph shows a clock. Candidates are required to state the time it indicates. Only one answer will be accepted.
9:29
